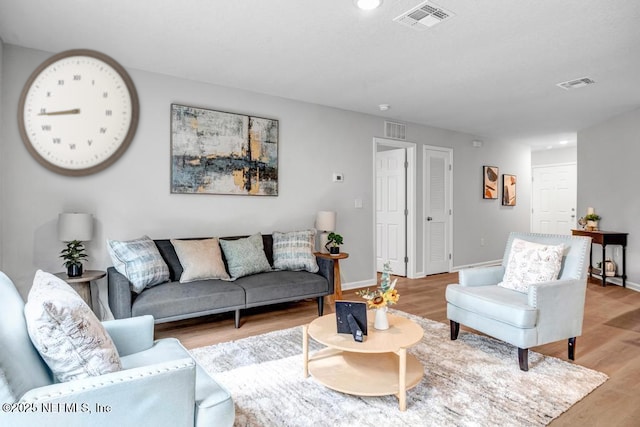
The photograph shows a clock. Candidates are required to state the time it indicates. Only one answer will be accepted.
8:44
